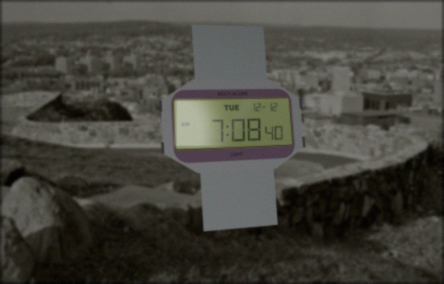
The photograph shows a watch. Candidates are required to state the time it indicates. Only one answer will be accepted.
7:08:40
